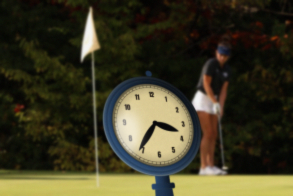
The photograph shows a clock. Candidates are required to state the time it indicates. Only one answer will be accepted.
3:36
